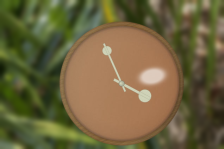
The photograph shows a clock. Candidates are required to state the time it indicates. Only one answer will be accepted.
3:56
